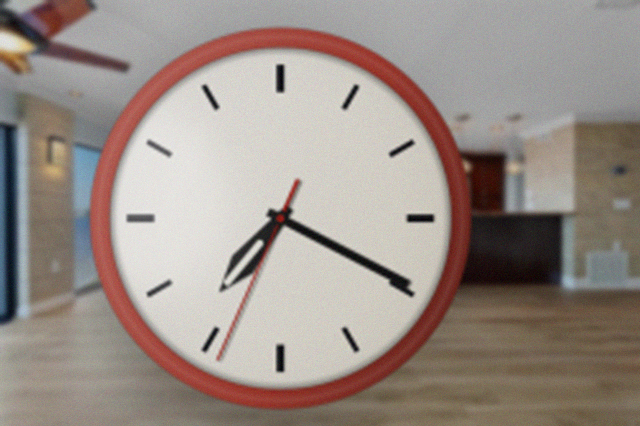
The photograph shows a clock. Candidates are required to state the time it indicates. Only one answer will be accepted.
7:19:34
